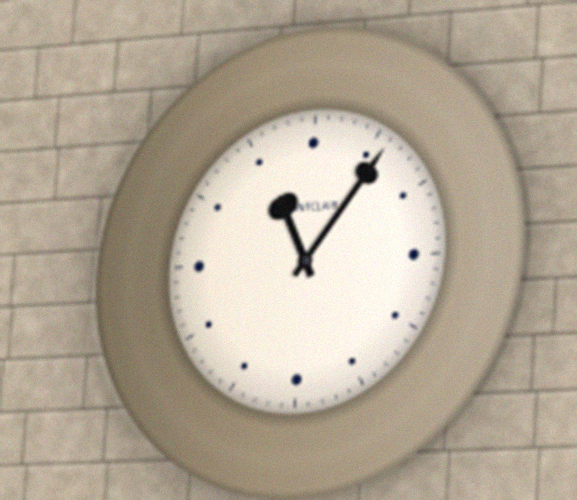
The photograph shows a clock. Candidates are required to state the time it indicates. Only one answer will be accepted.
11:06
